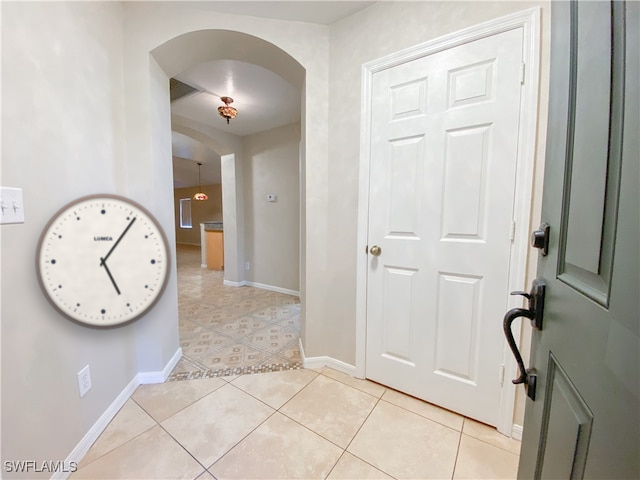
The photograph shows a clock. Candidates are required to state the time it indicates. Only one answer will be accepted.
5:06
